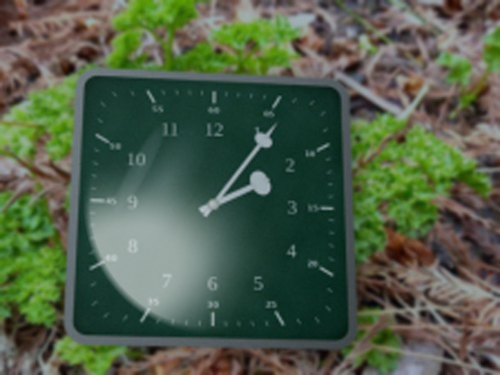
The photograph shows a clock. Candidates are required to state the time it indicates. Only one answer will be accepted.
2:06
